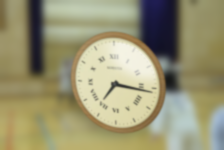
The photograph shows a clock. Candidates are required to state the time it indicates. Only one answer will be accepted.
7:16
